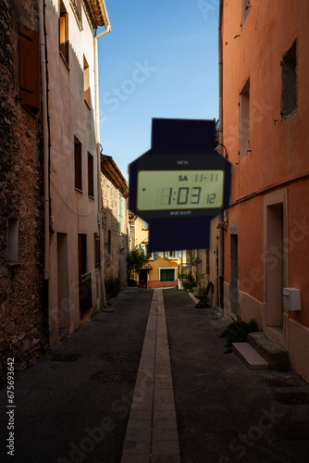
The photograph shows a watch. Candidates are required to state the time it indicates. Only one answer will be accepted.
1:03:12
